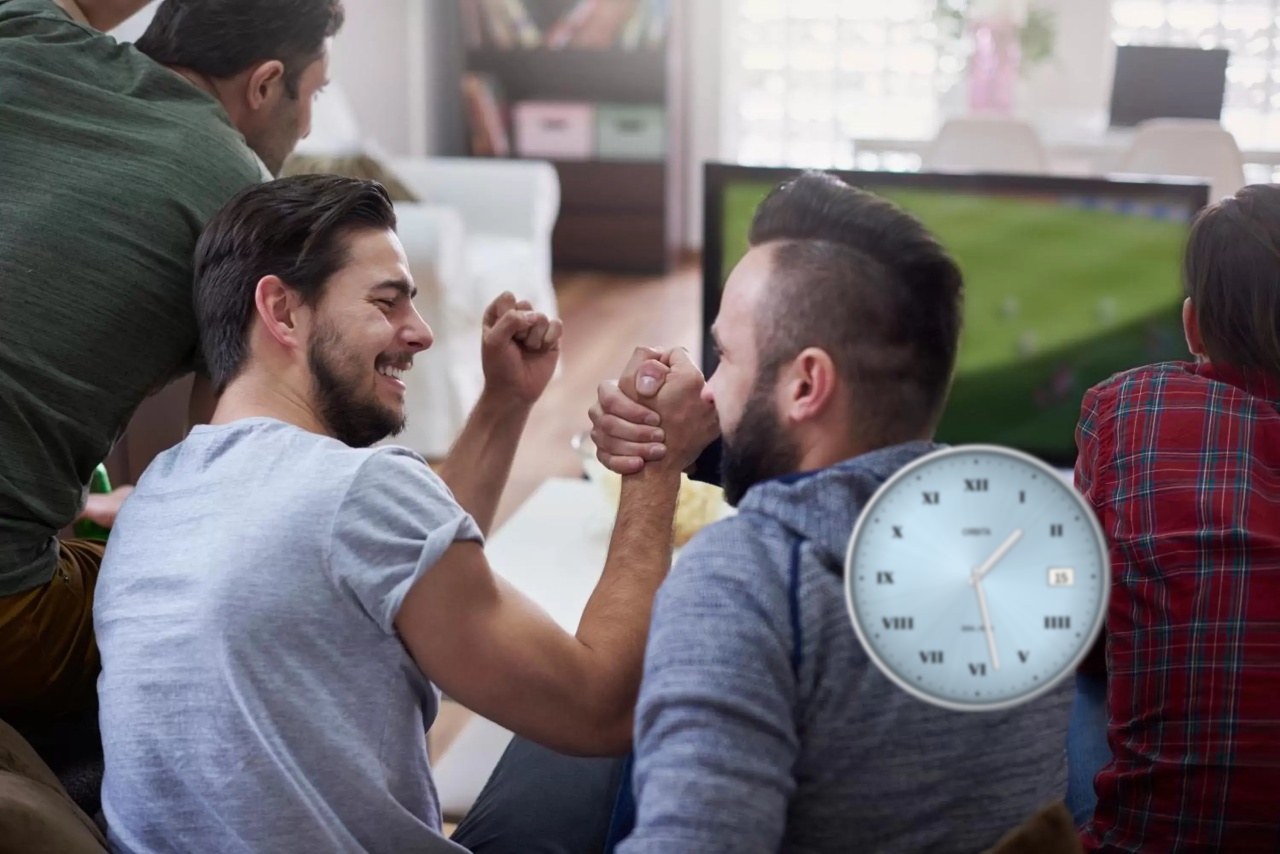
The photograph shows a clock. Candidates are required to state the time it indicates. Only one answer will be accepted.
1:28
